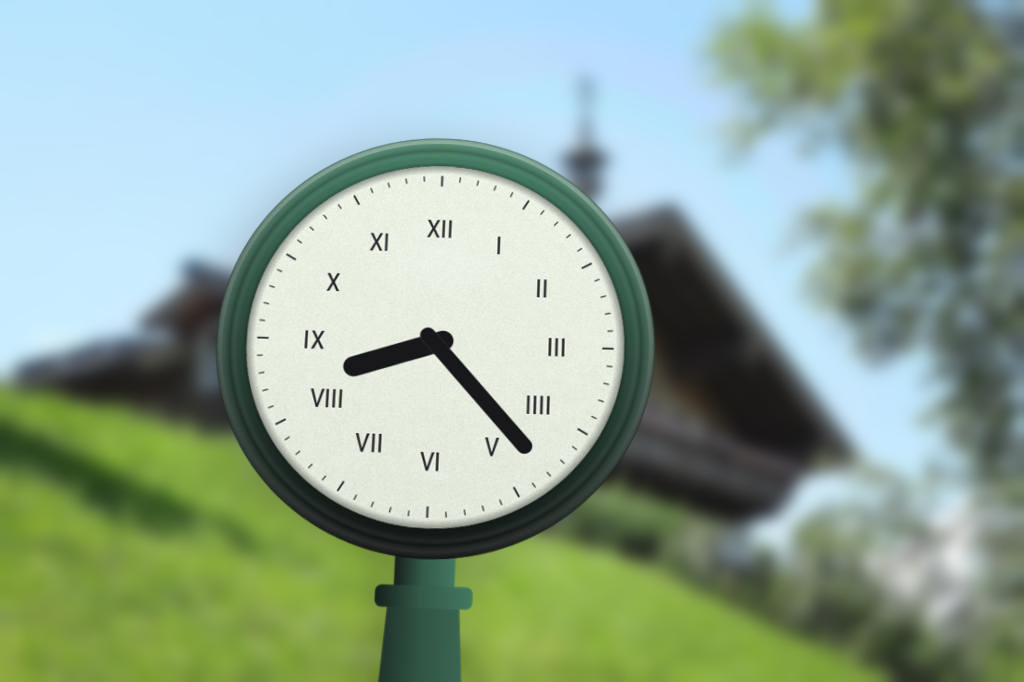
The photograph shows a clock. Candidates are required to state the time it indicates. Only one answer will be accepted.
8:23
